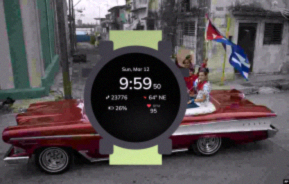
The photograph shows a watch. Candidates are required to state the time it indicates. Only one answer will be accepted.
9:59
